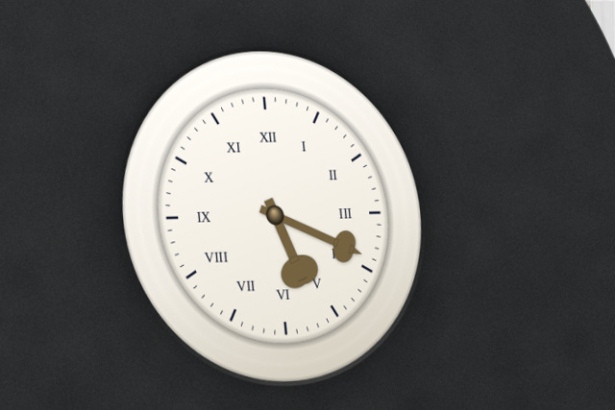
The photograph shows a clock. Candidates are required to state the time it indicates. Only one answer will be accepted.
5:19
